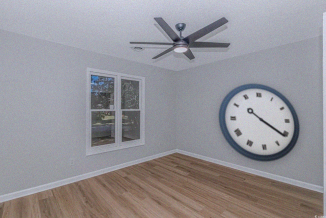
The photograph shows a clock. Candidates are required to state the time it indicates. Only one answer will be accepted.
10:21
